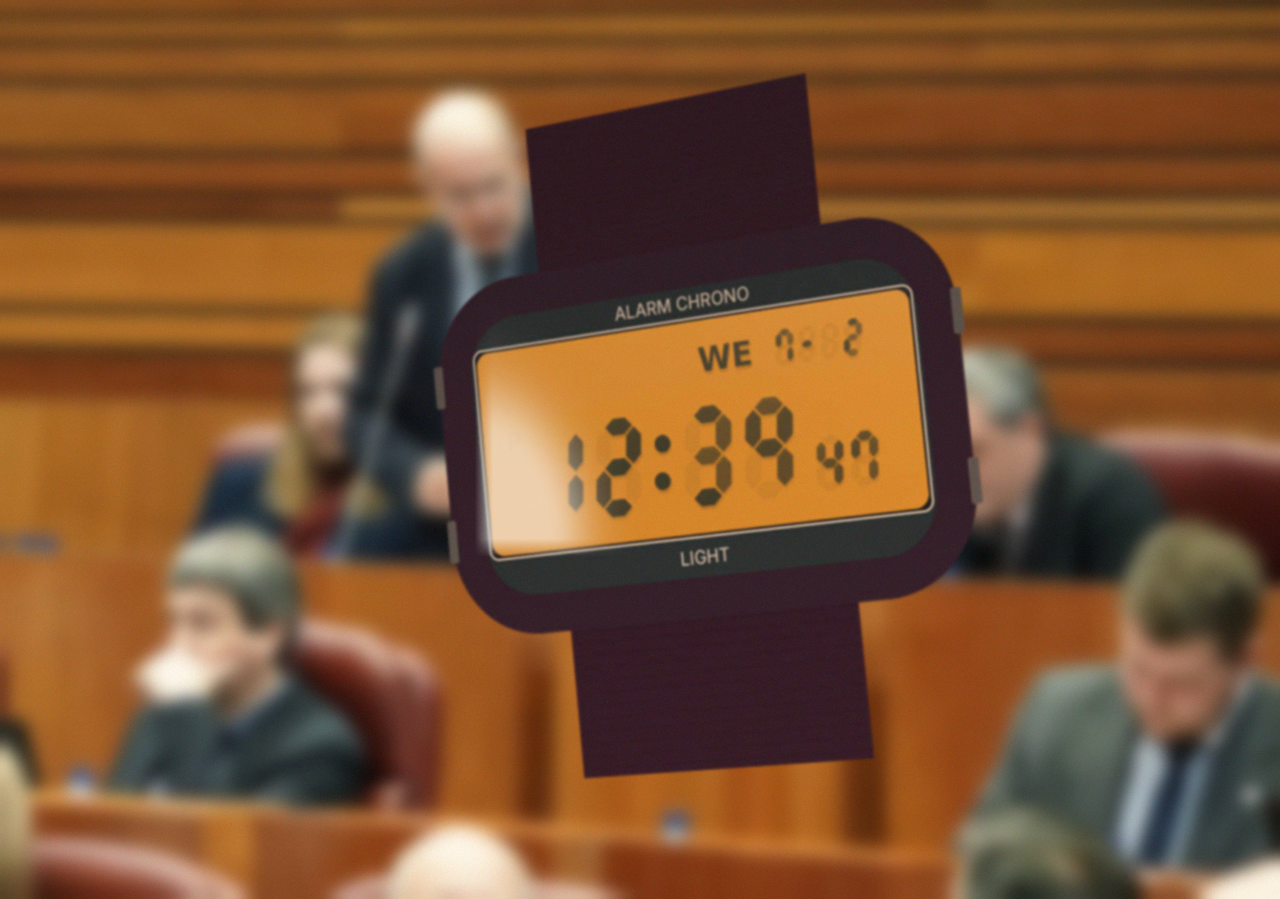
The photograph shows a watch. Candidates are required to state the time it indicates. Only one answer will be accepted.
12:39:47
